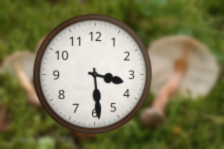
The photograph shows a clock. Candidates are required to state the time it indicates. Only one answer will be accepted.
3:29
